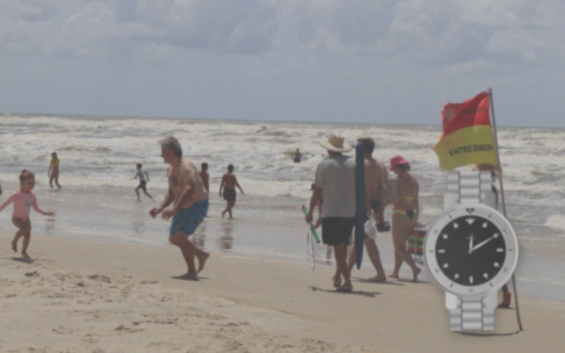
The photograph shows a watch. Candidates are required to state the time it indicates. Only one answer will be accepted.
12:10
